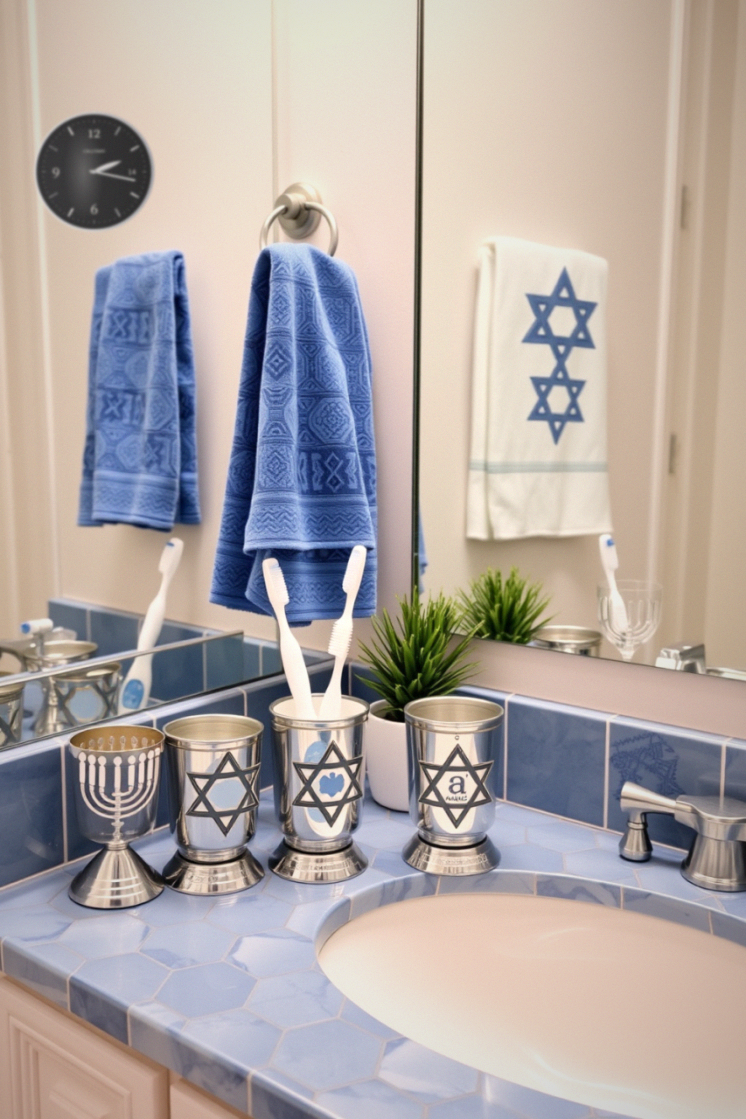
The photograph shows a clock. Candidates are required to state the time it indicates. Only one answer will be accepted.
2:17
